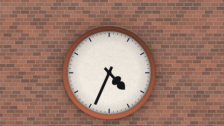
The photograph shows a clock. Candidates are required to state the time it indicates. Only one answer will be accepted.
4:34
